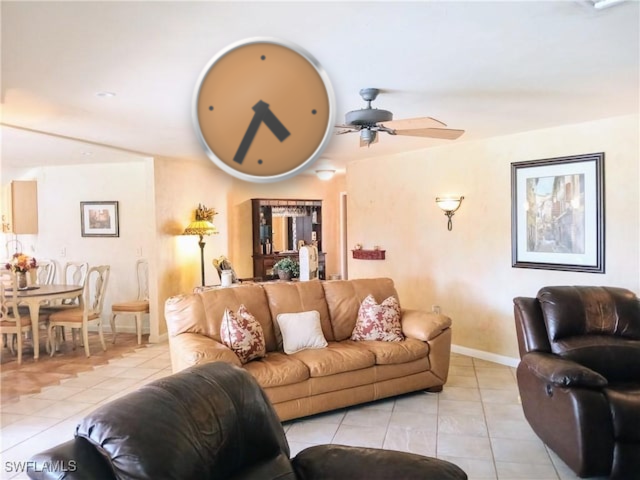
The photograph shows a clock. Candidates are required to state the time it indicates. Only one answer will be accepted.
4:34
